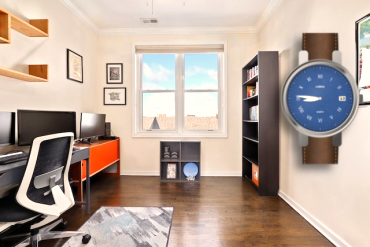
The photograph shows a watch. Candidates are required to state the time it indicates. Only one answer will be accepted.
8:46
